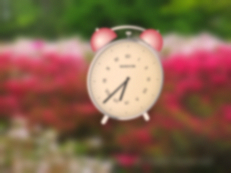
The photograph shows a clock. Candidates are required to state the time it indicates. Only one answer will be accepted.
6:38
